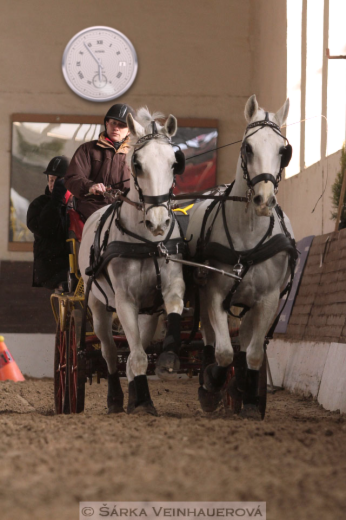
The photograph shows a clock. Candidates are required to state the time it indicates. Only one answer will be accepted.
5:54
